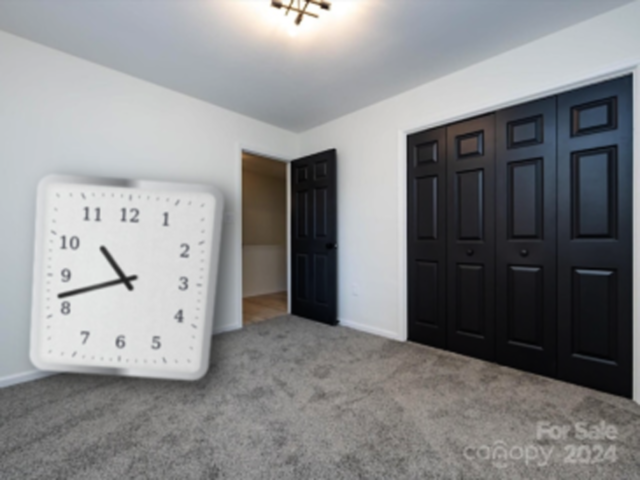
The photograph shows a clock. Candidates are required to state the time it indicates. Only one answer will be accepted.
10:42
